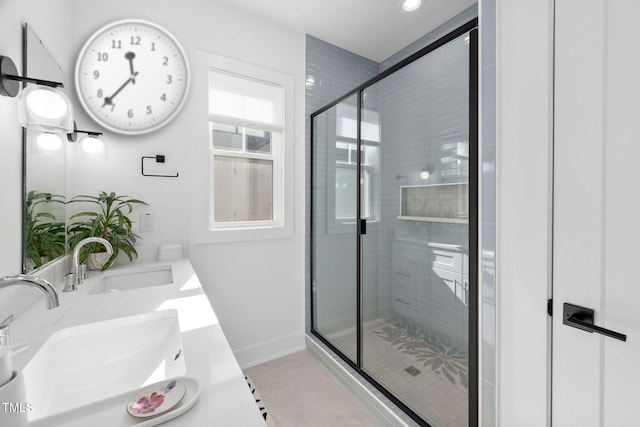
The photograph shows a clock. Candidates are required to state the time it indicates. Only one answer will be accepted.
11:37
